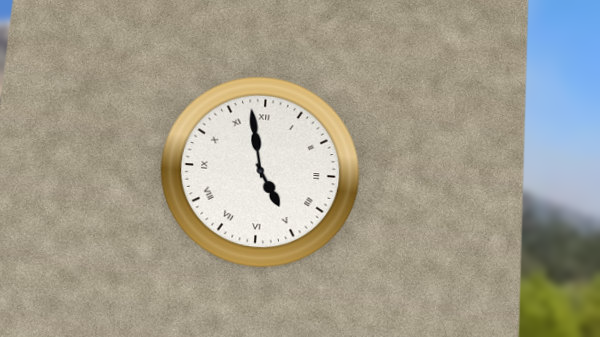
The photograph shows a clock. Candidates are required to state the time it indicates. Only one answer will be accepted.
4:58
